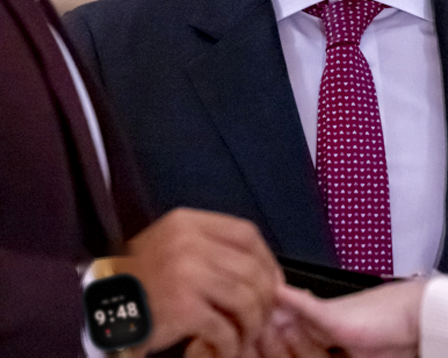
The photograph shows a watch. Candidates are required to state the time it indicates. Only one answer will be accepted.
9:48
